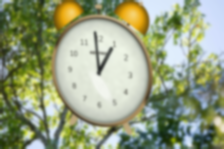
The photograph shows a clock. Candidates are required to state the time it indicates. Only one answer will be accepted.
12:59
